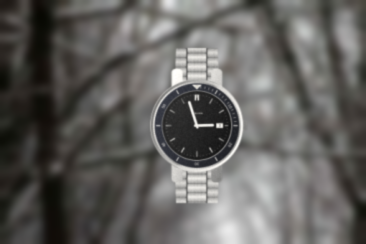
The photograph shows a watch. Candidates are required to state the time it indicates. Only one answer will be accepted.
2:57
